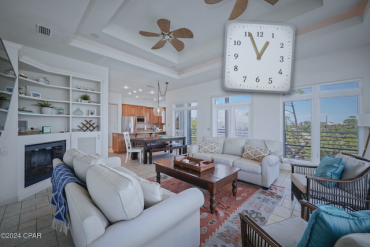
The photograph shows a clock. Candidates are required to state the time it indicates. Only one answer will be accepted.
12:56
